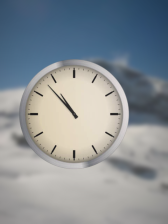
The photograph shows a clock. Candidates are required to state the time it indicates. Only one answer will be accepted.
10:53
